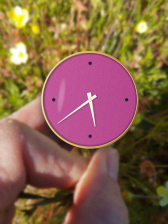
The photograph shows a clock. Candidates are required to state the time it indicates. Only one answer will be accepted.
5:39
